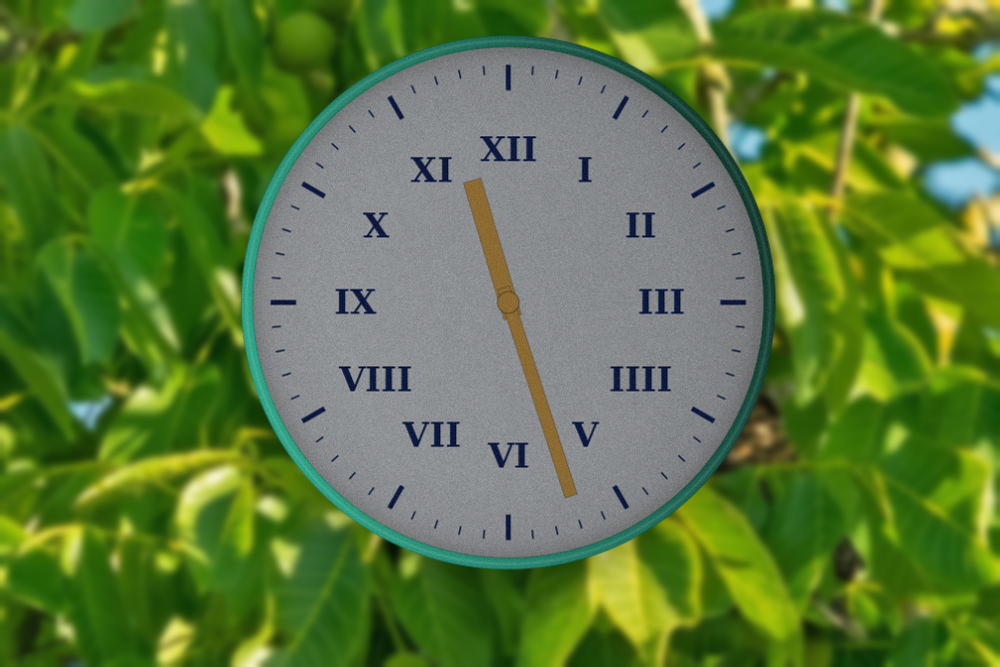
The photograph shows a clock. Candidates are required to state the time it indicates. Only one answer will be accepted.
11:27
